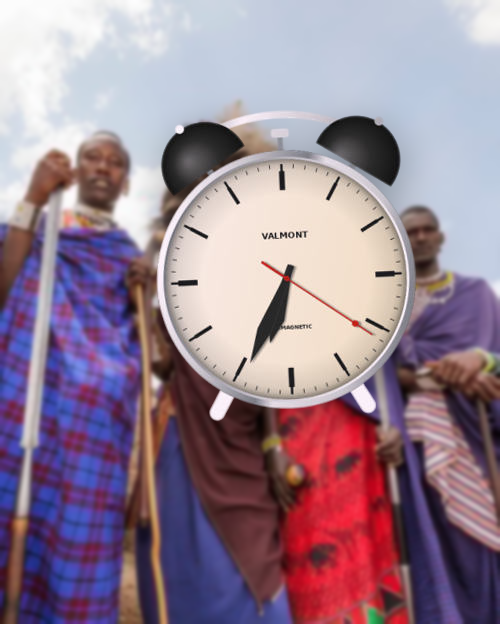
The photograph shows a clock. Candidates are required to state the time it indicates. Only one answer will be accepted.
6:34:21
